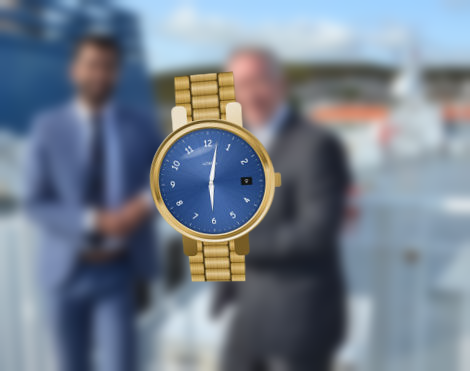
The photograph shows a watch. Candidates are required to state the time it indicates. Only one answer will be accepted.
6:02
